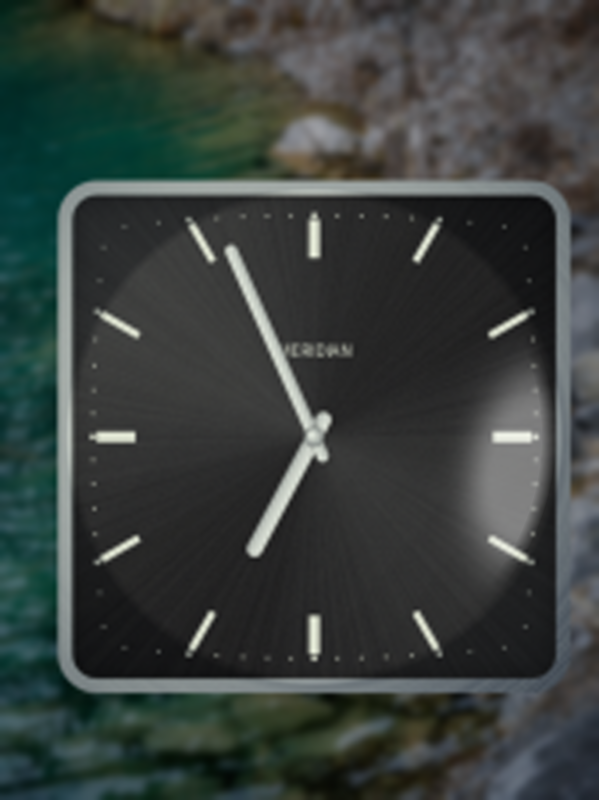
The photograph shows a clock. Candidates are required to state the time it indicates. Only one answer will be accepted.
6:56
